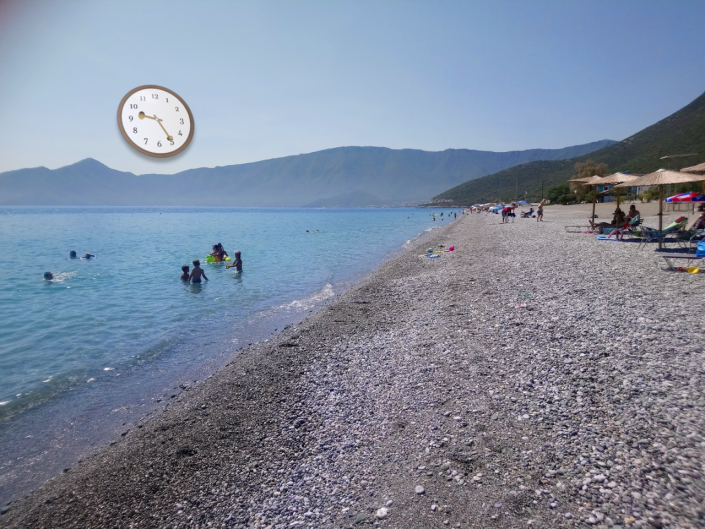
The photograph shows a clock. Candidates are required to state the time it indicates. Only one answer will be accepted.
9:25
